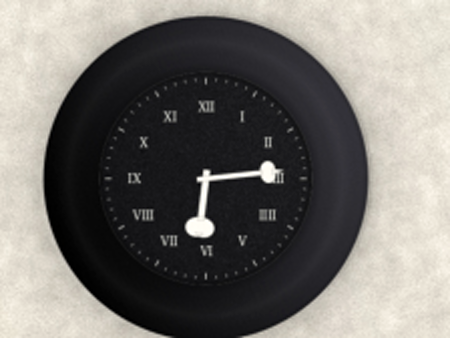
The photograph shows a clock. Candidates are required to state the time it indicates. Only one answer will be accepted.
6:14
